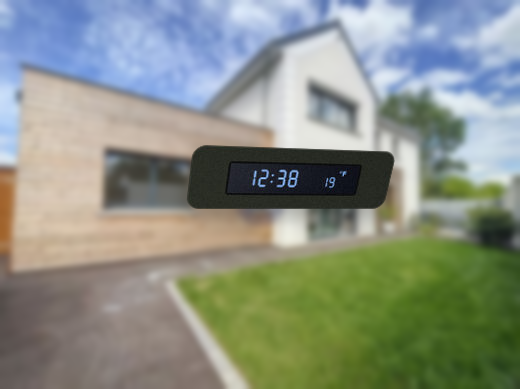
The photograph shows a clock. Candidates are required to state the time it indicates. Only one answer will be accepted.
12:38
